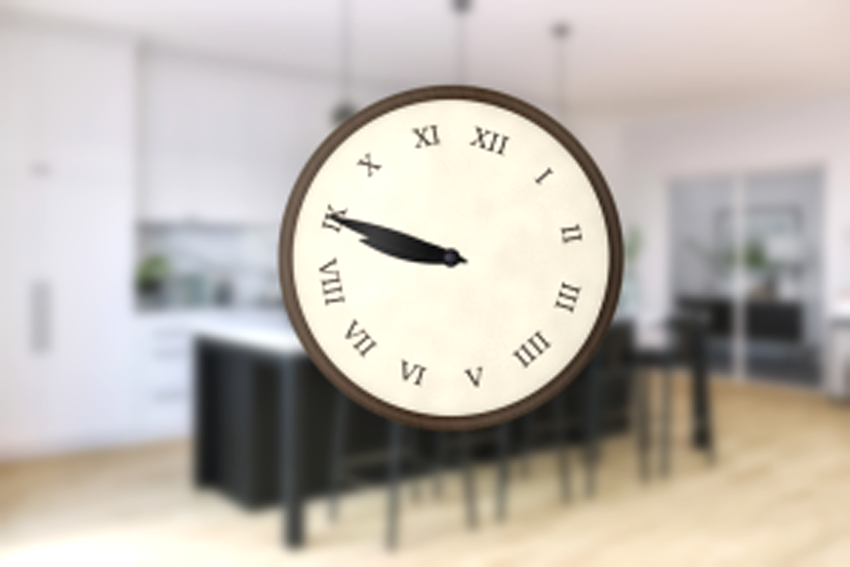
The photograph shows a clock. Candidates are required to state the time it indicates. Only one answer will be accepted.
8:45
